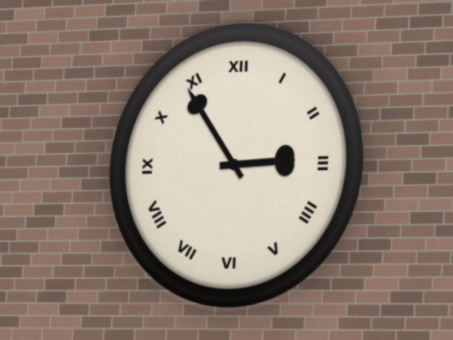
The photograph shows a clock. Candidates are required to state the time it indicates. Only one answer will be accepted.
2:54
